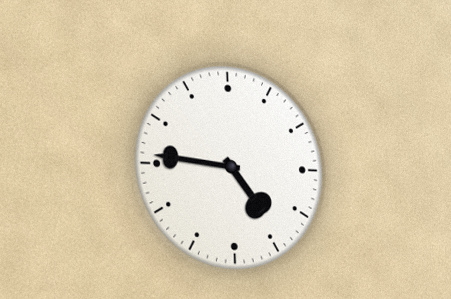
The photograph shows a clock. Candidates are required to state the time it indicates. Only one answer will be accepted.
4:46
